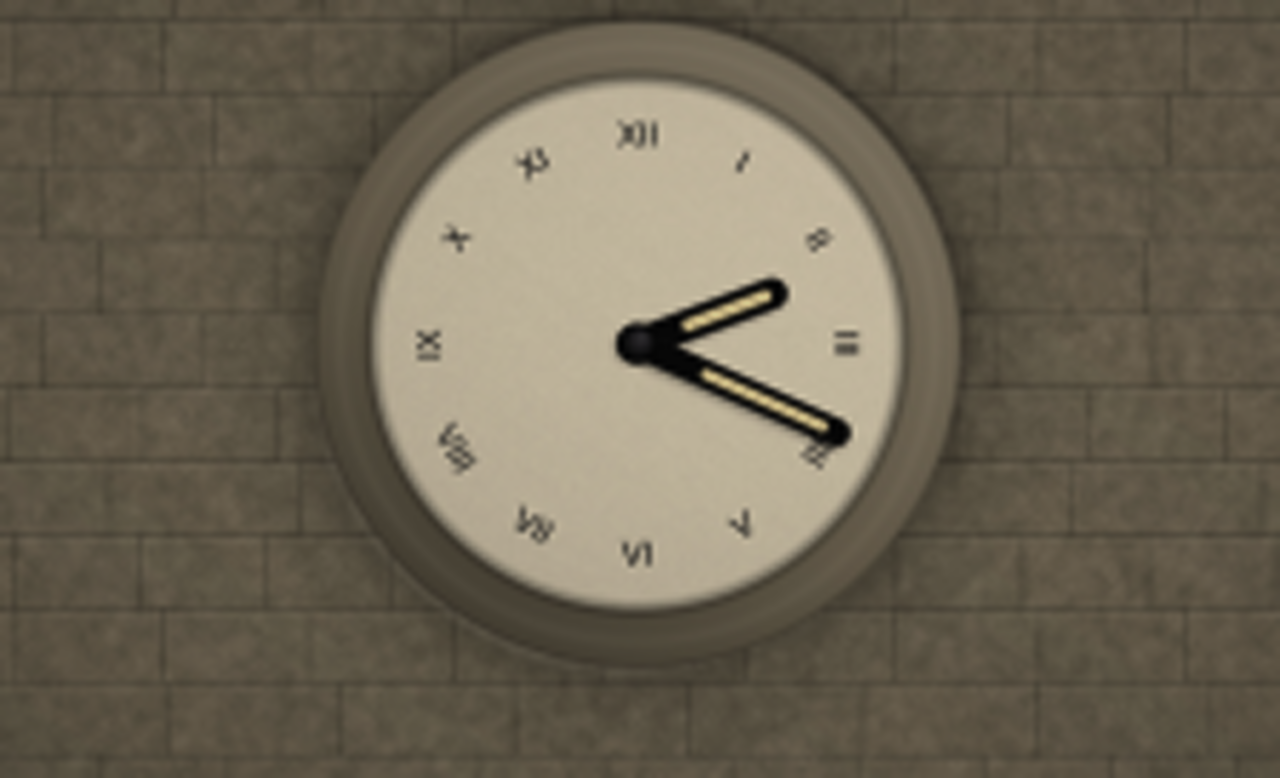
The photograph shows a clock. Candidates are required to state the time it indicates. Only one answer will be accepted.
2:19
